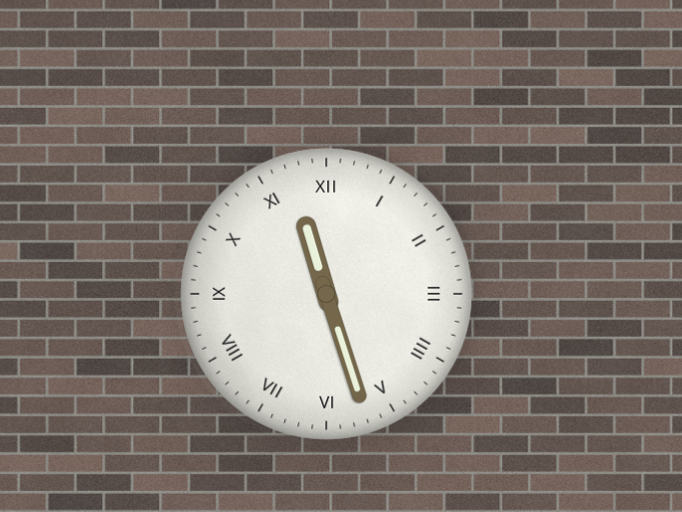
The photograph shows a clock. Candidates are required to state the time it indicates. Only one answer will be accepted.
11:27
